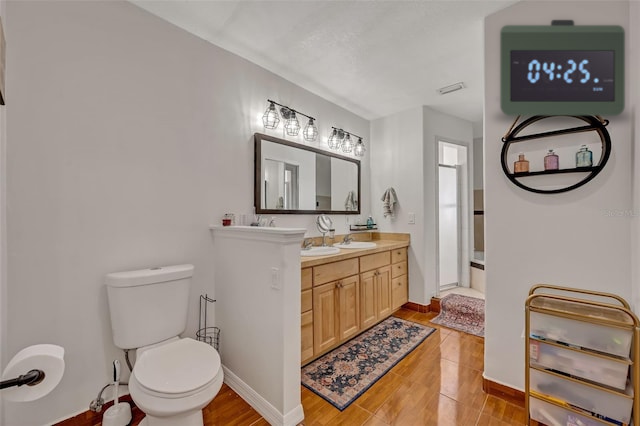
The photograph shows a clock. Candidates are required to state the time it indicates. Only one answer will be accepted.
4:25
